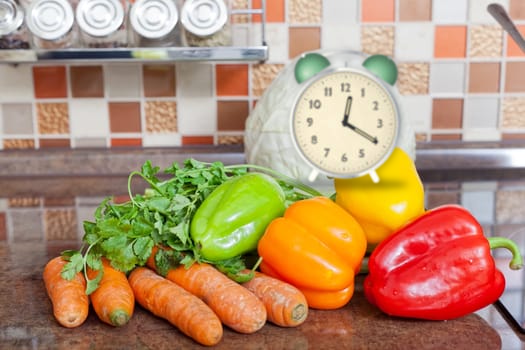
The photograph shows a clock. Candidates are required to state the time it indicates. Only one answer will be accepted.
12:20
